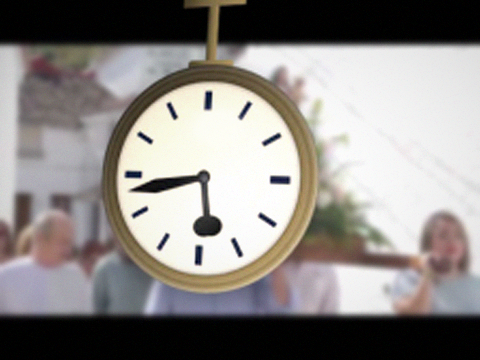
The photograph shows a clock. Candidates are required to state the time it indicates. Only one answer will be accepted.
5:43
